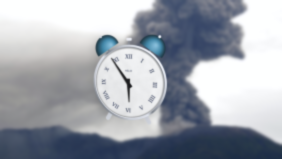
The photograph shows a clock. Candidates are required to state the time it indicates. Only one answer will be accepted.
5:54
